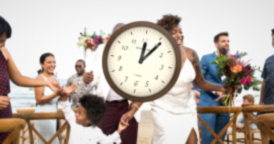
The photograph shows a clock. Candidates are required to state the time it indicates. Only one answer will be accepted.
12:06
